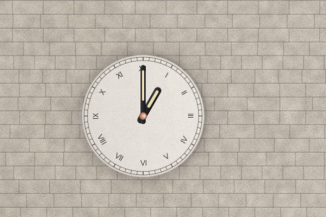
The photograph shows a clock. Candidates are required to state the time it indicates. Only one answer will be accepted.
1:00
